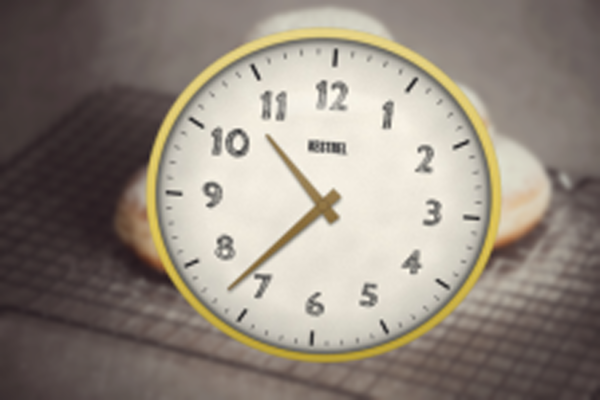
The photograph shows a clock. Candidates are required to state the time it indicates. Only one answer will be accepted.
10:37
